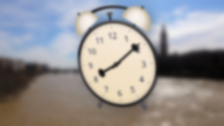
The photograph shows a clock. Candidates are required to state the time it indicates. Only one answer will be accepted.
8:09
